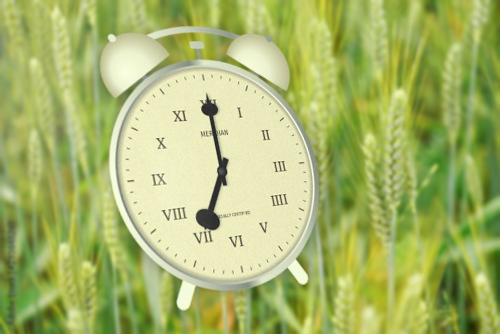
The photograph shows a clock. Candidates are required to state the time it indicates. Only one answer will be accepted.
7:00
